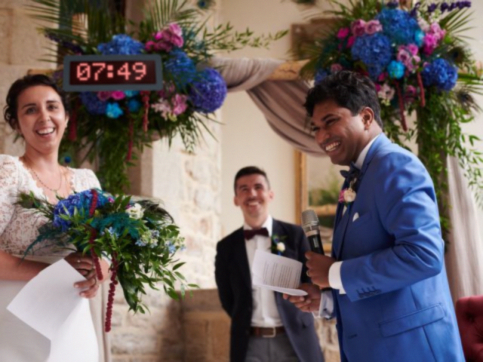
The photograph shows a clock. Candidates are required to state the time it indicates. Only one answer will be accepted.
7:49
